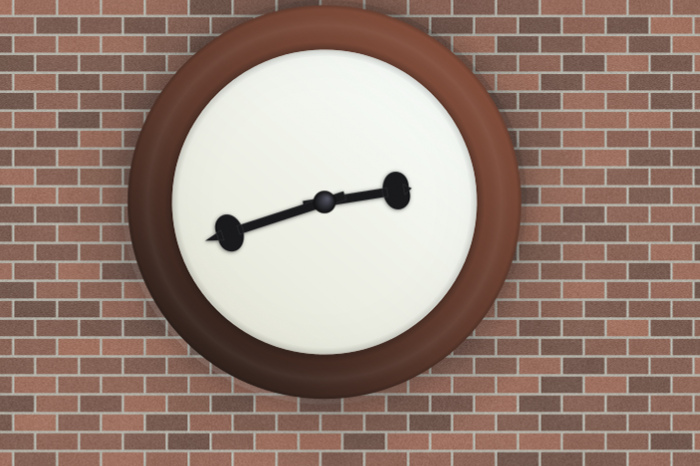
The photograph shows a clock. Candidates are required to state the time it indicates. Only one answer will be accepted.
2:42
